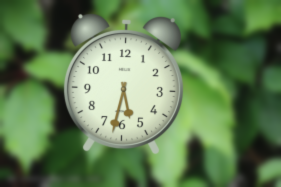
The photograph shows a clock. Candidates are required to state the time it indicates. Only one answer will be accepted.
5:32
